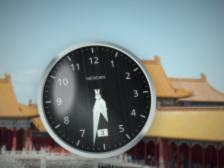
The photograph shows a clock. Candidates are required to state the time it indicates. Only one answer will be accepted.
5:32
